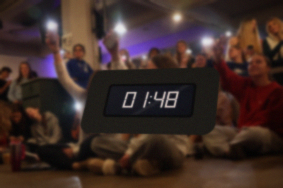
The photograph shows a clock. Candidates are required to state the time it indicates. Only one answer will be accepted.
1:48
